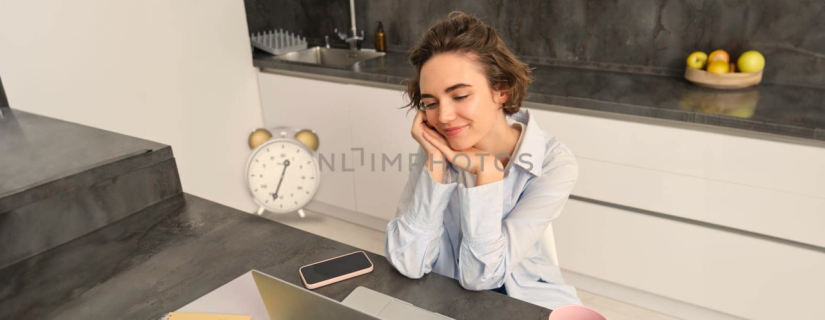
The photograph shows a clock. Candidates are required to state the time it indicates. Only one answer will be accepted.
12:33
